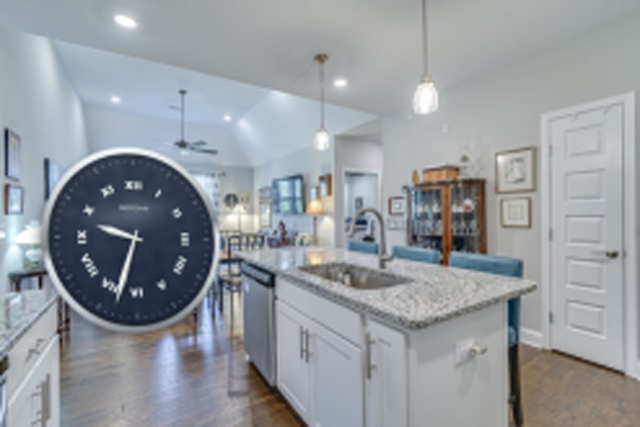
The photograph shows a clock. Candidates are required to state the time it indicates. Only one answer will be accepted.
9:33
